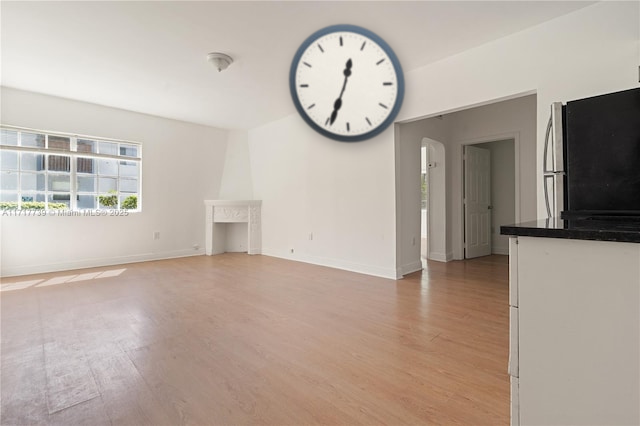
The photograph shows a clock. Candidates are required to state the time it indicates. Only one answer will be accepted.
12:34
